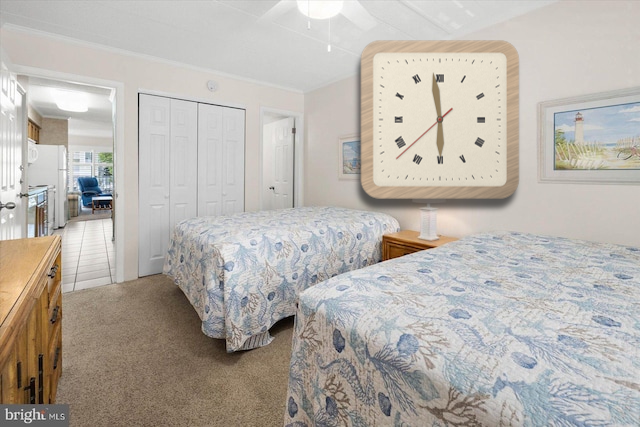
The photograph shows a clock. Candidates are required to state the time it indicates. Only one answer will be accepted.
5:58:38
